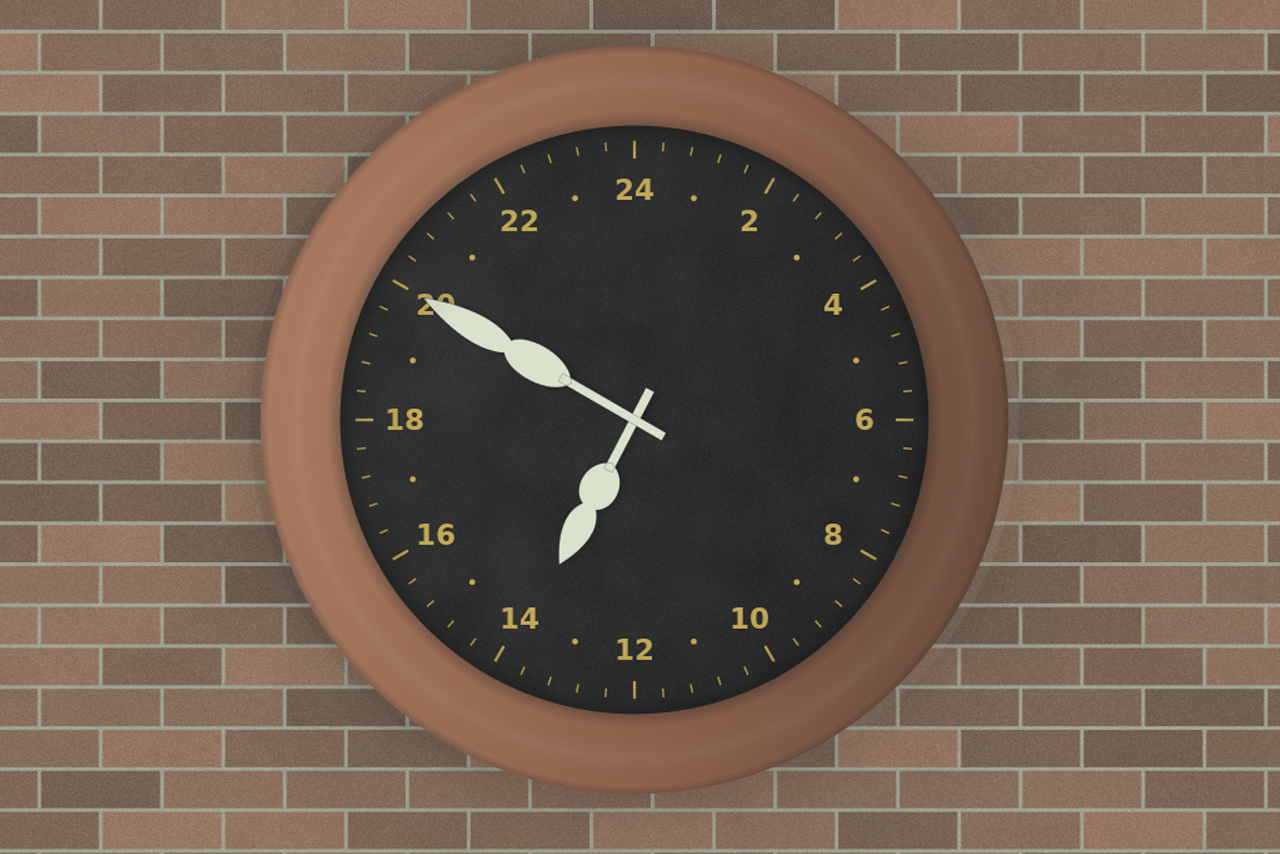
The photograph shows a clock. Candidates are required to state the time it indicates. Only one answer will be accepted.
13:50
